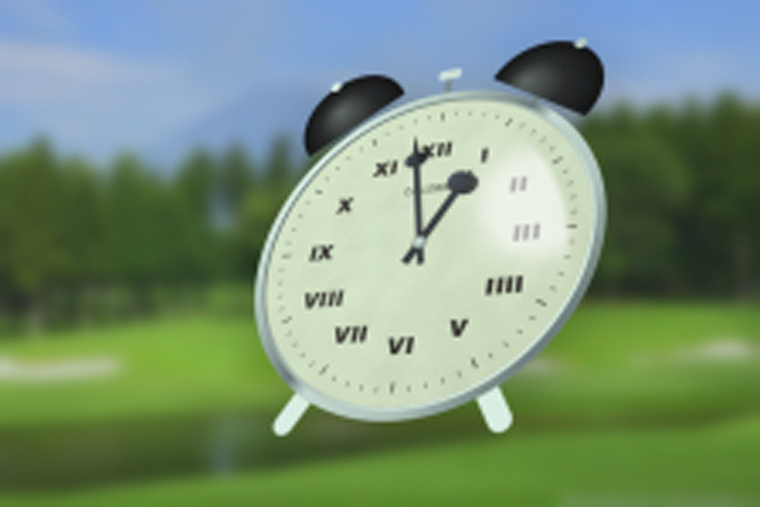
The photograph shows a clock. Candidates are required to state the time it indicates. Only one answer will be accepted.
12:58
